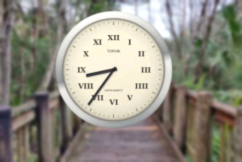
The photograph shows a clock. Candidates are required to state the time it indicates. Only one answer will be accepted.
8:36
